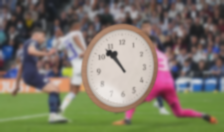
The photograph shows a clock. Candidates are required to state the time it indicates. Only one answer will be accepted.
10:53
